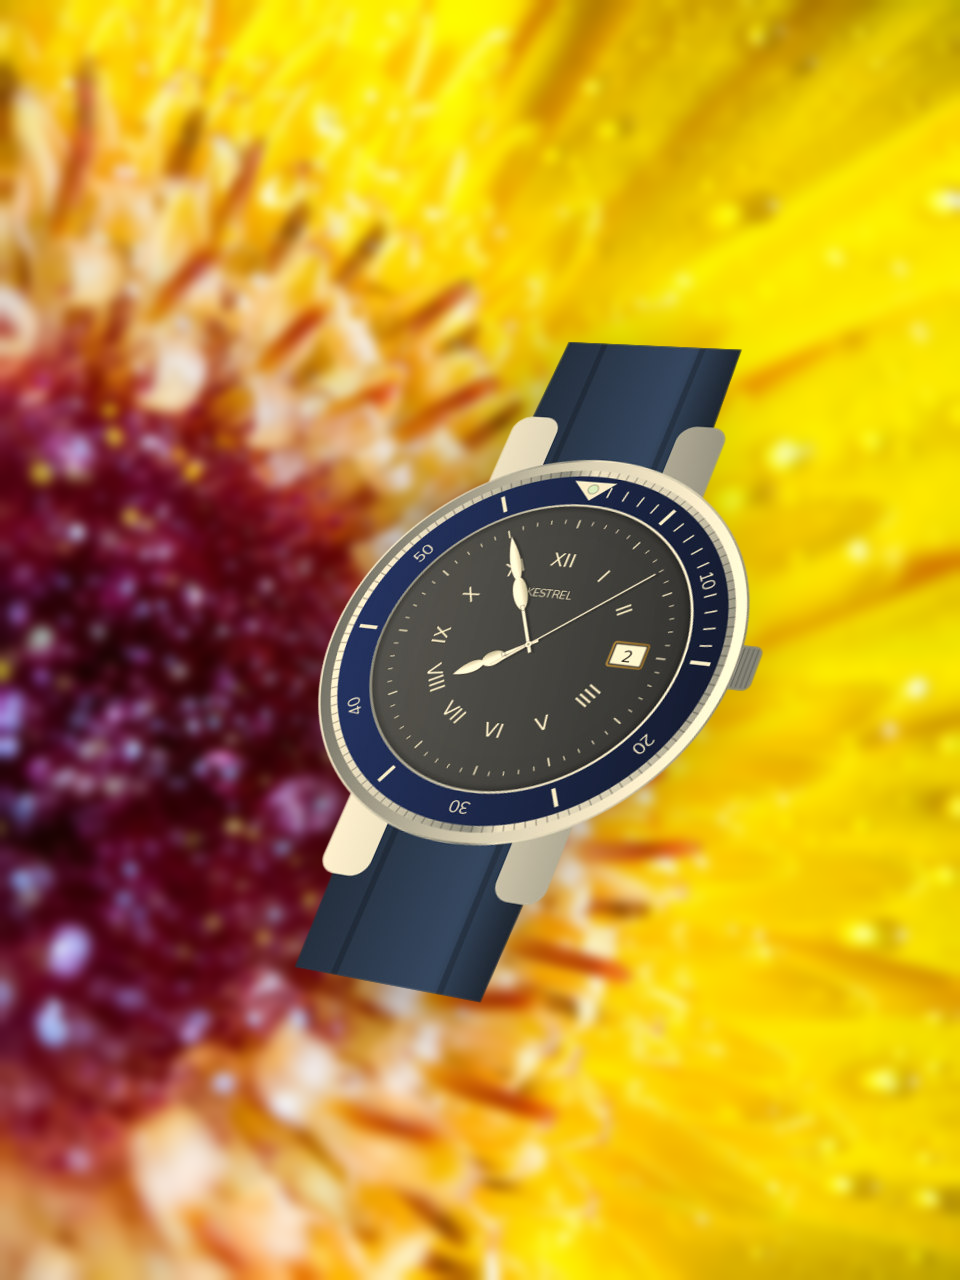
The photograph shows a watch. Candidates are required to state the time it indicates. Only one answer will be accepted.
7:55:08
